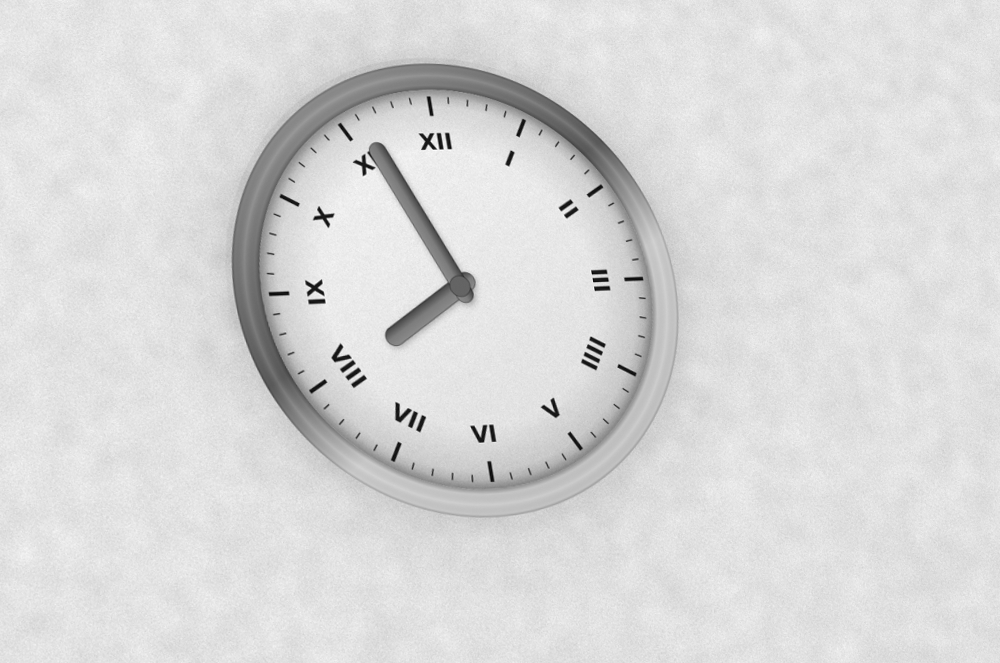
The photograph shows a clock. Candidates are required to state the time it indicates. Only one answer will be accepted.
7:56
